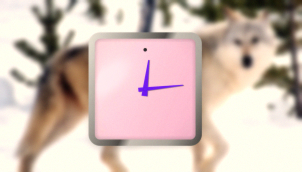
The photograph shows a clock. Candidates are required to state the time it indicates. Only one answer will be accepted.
12:14
